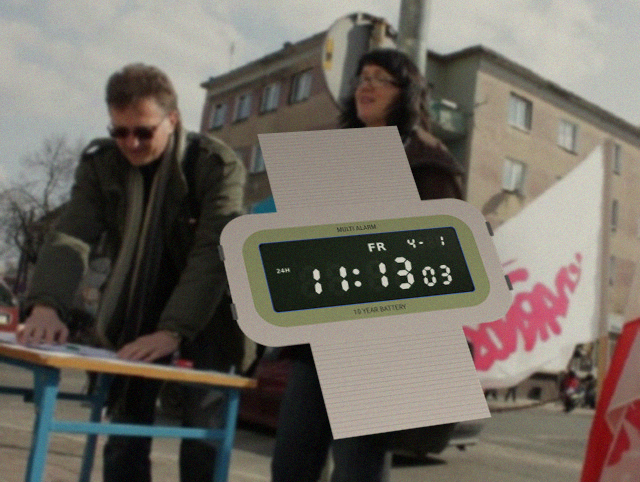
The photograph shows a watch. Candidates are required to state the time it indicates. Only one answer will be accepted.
11:13:03
